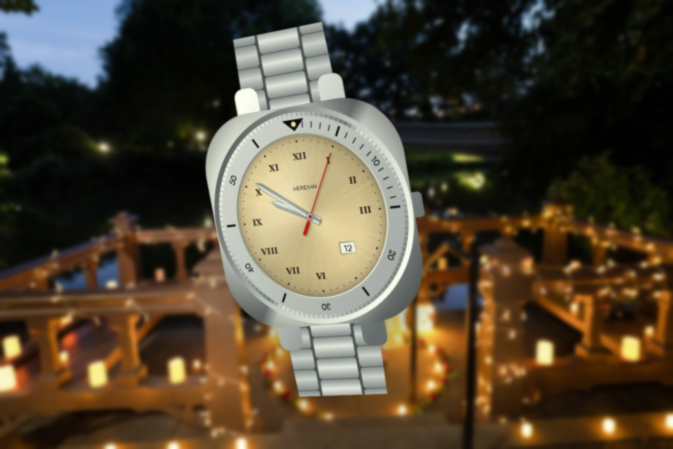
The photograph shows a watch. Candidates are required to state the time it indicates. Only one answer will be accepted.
9:51:05
